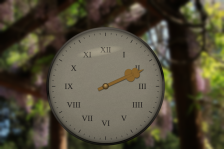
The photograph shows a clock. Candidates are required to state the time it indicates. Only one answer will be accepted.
2:11
